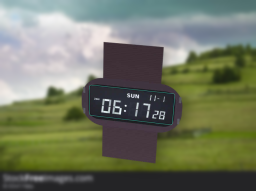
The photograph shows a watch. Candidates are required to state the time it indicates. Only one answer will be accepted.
6:17:28
